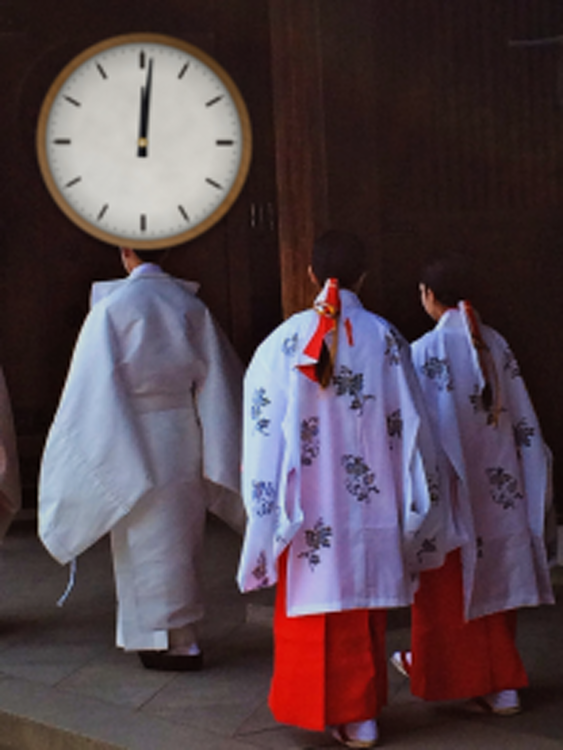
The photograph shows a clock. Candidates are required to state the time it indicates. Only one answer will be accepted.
12:01
